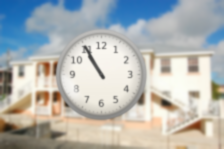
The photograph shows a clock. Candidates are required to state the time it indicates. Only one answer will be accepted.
10:55
